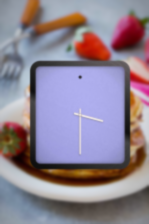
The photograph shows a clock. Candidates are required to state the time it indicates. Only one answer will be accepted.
3:30
